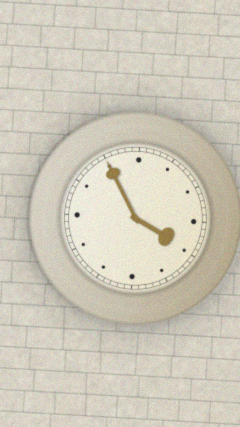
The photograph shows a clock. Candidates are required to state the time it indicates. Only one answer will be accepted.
3:55
